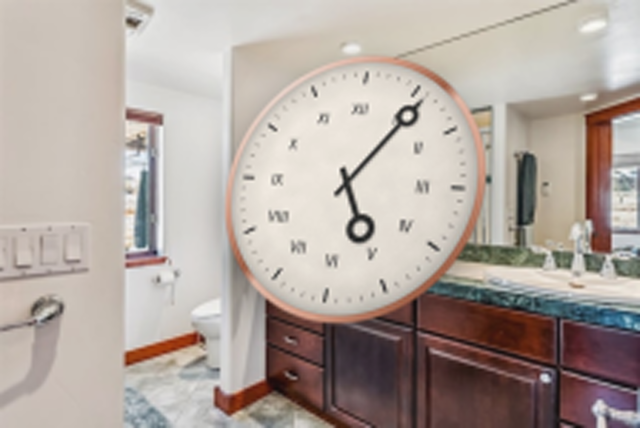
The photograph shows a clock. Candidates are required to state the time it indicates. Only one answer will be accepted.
5:06
